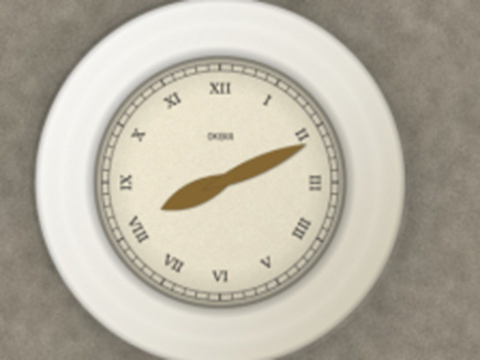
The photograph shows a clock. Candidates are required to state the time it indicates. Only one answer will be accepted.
8:11
